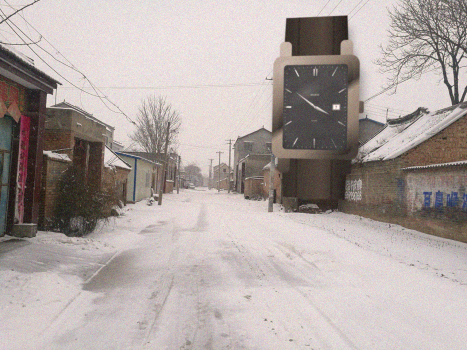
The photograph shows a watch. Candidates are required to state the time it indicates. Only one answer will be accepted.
3:51
